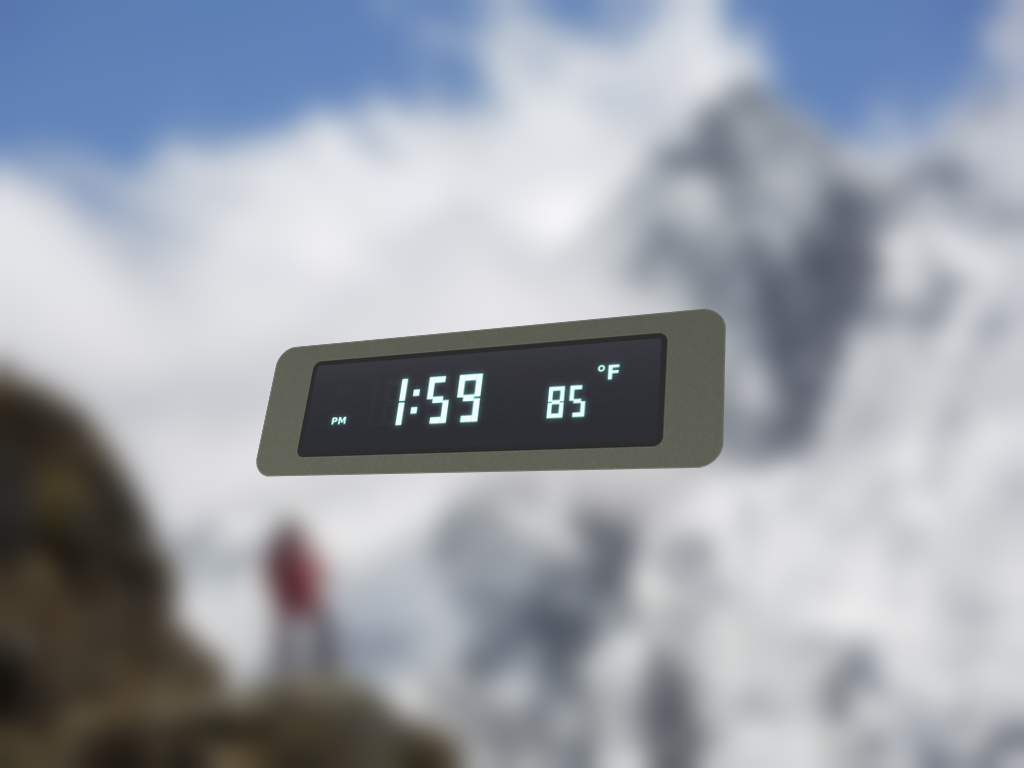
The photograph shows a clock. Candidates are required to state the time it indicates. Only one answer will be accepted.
1:59
